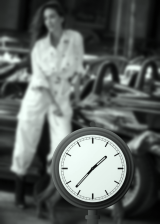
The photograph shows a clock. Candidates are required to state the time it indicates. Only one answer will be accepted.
1:37
